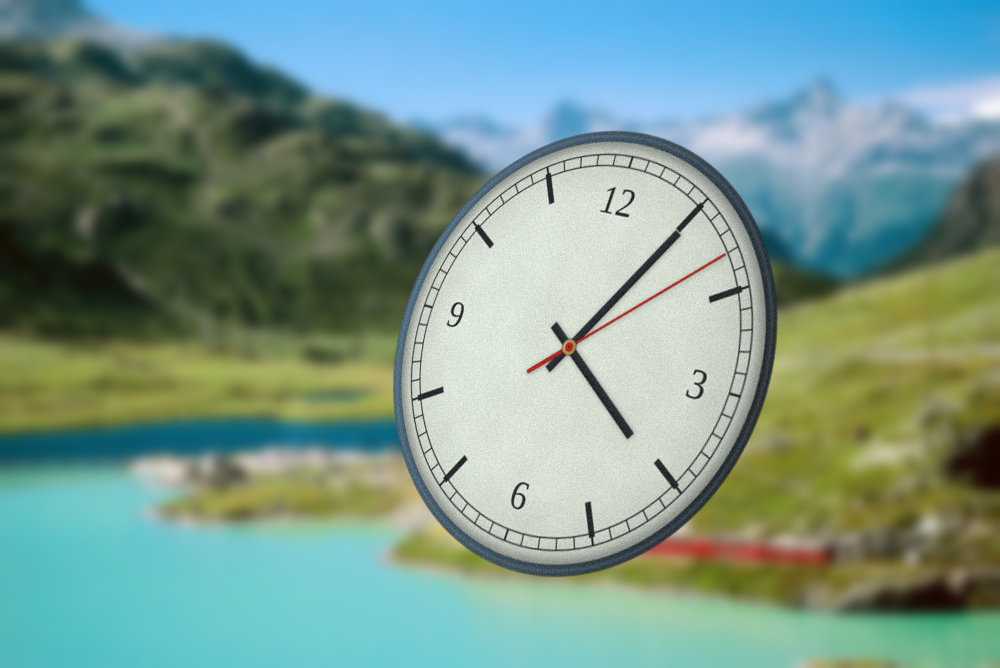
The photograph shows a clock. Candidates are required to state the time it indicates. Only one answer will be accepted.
4:05:08
